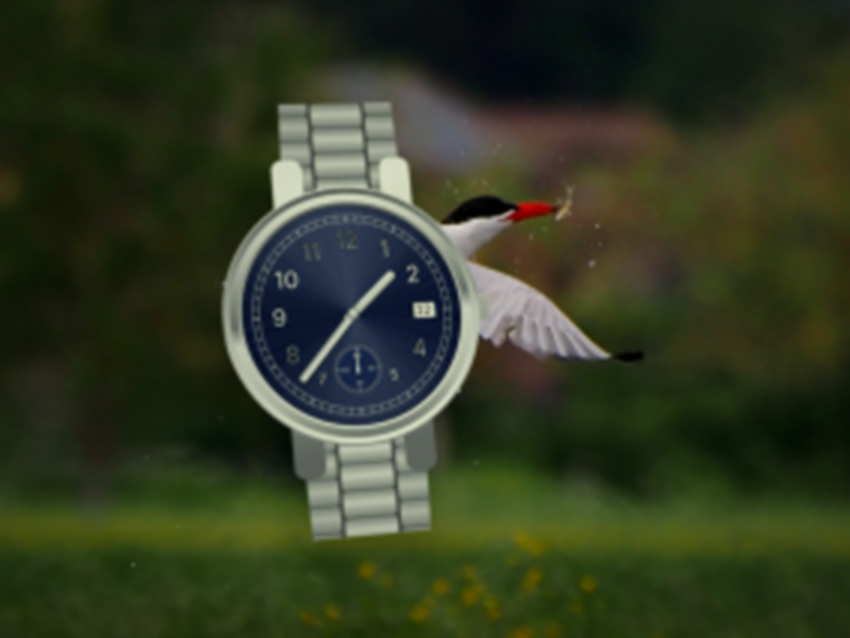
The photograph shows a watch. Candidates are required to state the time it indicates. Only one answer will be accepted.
1:37
